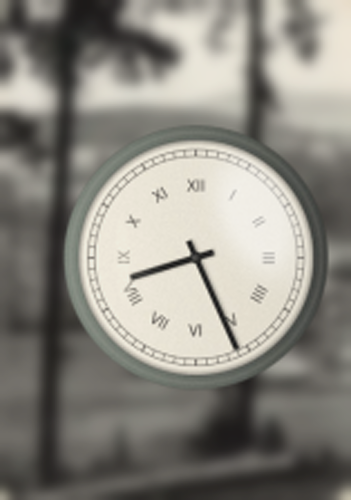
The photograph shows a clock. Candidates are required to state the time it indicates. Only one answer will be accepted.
8:26
